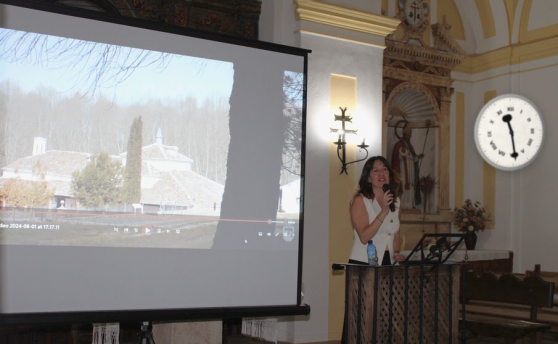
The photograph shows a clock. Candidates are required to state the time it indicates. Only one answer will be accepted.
11:29
